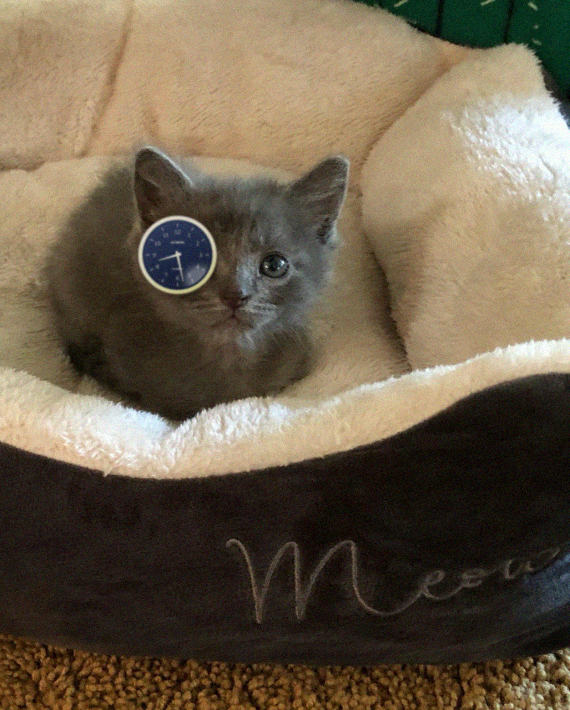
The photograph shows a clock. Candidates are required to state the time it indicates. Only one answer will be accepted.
8:28
